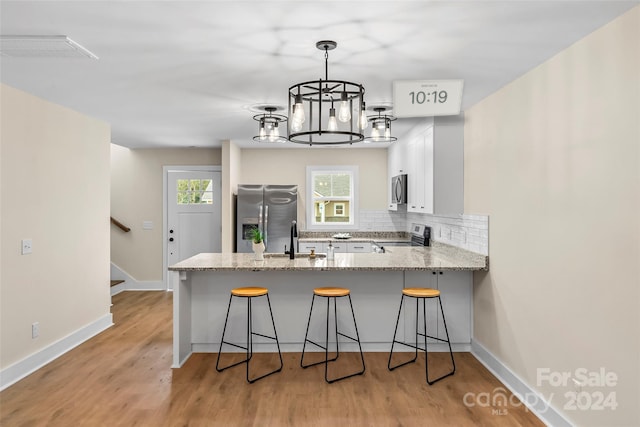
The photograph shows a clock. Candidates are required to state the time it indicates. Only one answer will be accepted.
10:19
